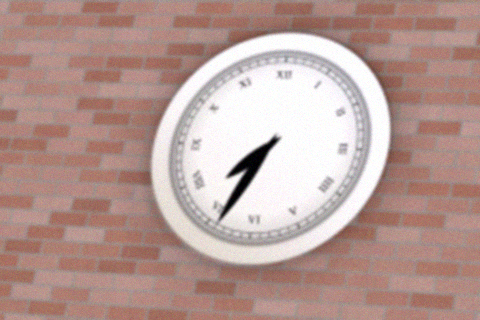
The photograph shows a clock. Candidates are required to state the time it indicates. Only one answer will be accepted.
7:34
